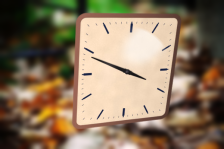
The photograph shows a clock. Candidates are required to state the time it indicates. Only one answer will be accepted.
3:49
